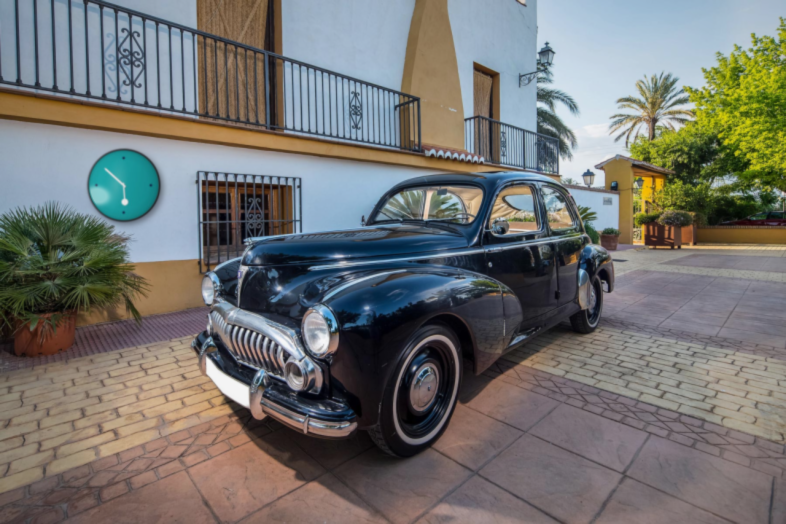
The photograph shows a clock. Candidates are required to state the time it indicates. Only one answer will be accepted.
5:52
